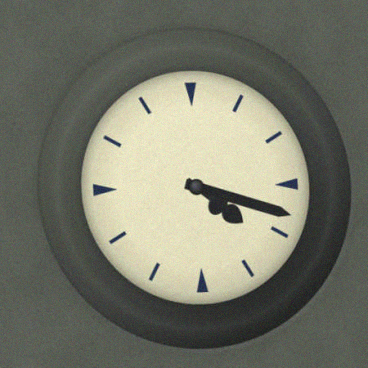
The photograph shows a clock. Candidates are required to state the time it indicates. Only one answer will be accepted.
4:18
